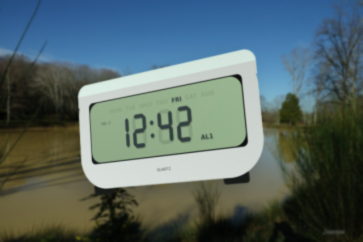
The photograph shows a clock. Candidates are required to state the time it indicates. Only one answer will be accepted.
12:42
